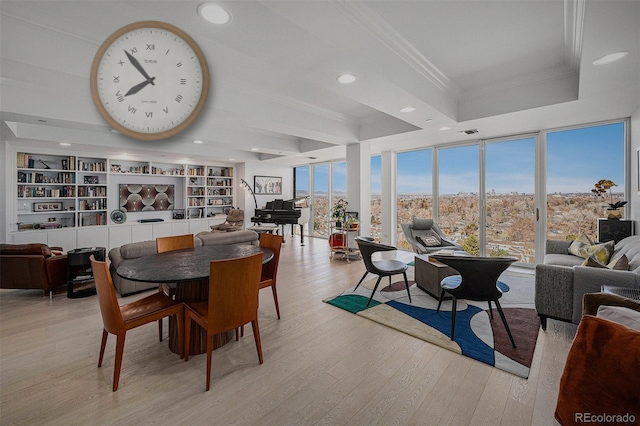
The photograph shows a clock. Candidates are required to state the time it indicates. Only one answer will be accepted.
7:53
